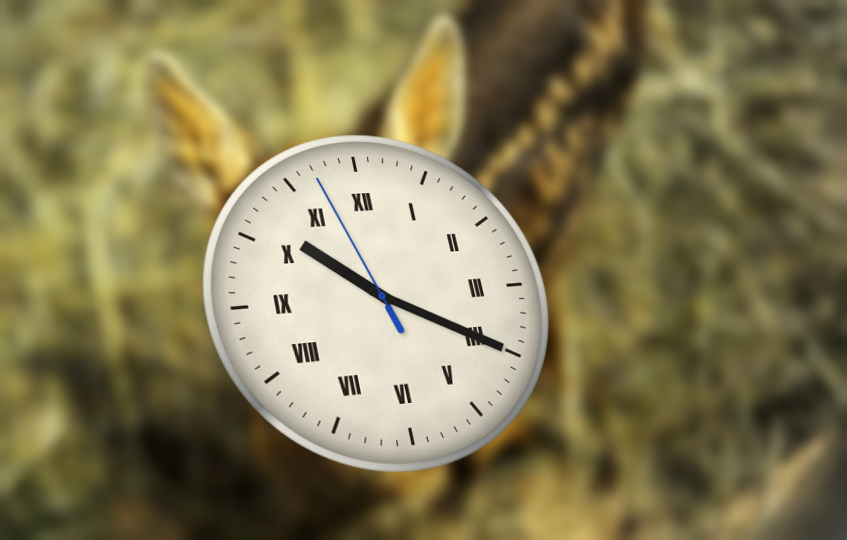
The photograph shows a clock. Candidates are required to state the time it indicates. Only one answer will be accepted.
10:19:57
